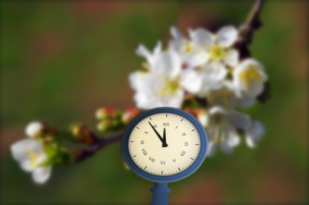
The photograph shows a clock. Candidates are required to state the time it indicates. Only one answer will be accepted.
11:54
